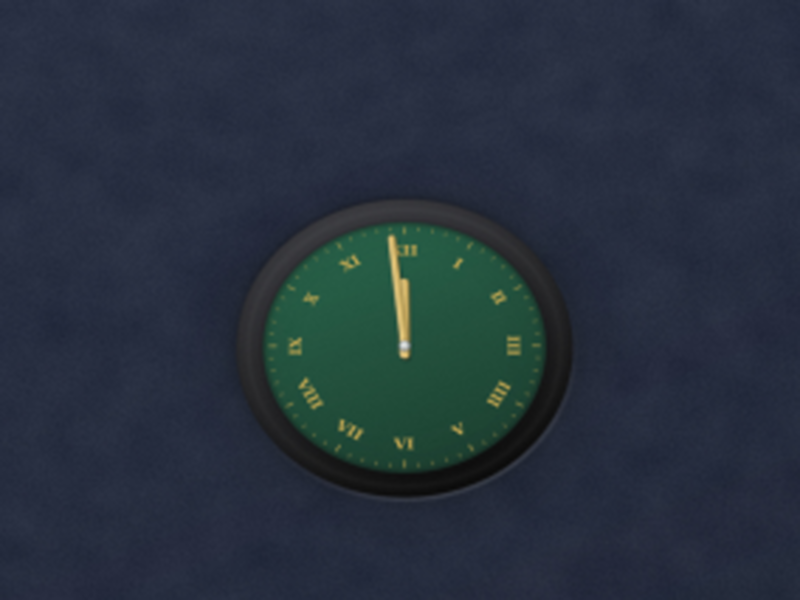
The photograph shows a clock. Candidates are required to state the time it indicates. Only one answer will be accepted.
11:59
